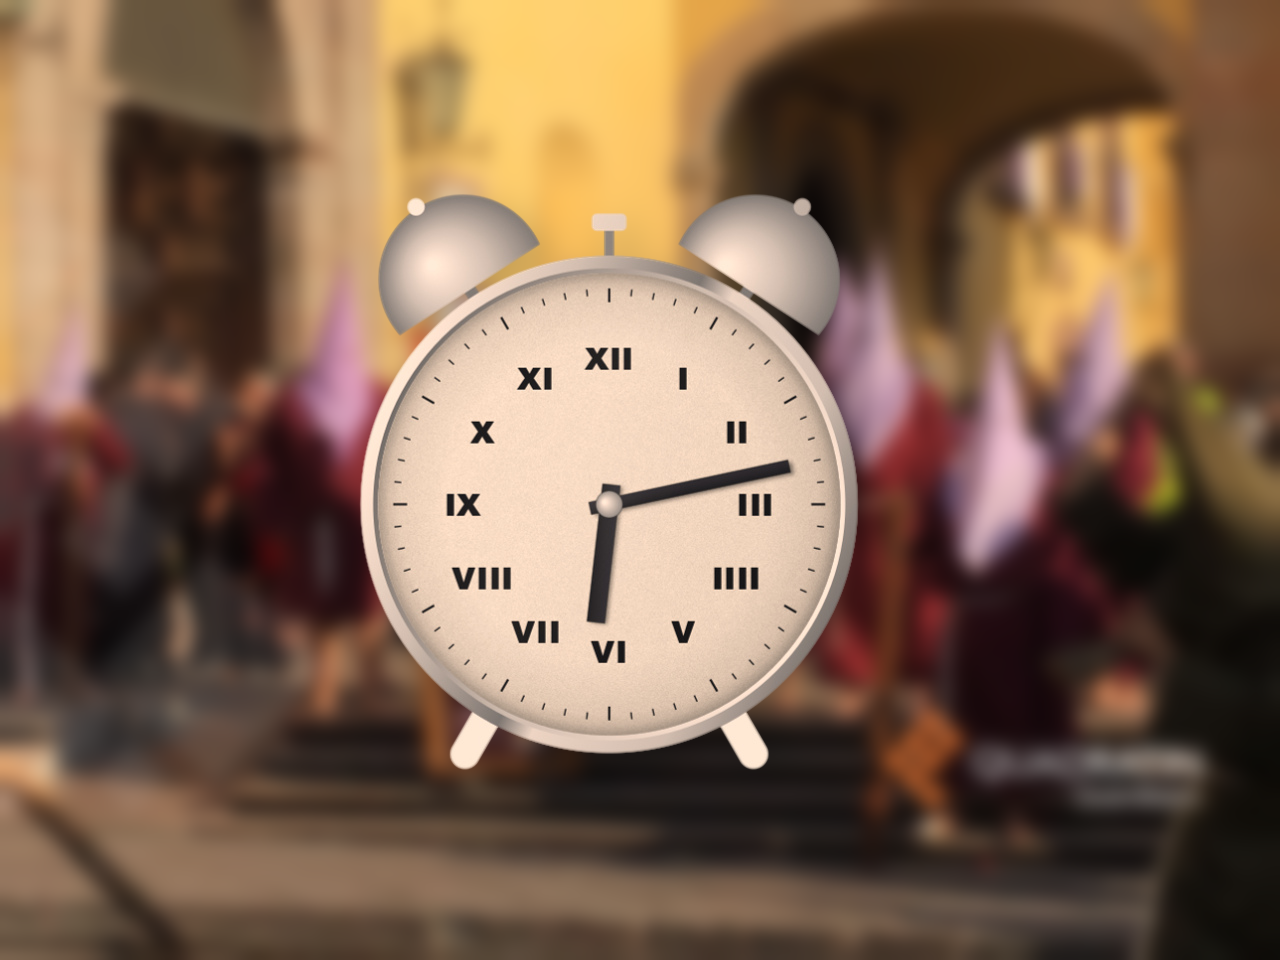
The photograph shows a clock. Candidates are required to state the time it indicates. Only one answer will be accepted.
6:13
